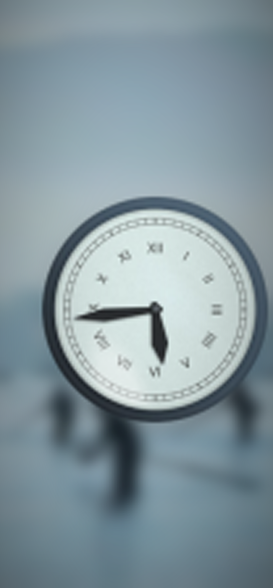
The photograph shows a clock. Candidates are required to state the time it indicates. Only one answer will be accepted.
5:44
